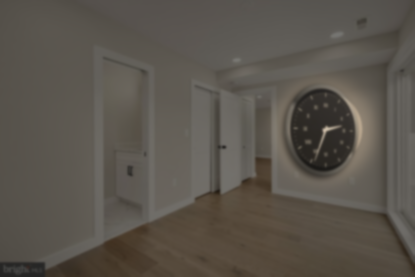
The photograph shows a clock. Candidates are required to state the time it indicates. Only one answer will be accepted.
2:34
